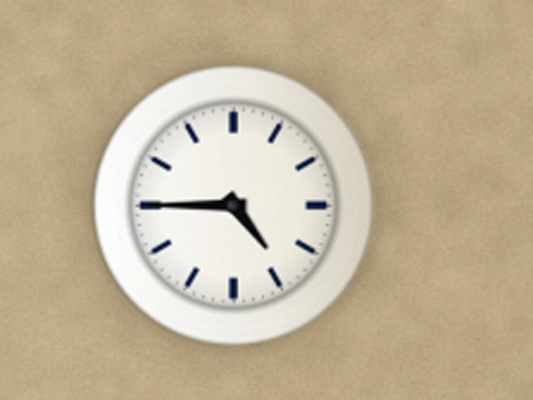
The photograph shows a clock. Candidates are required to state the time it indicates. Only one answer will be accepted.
4:45
